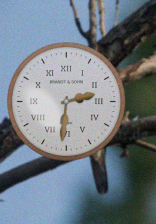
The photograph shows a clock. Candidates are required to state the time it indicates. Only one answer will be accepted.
2:31
